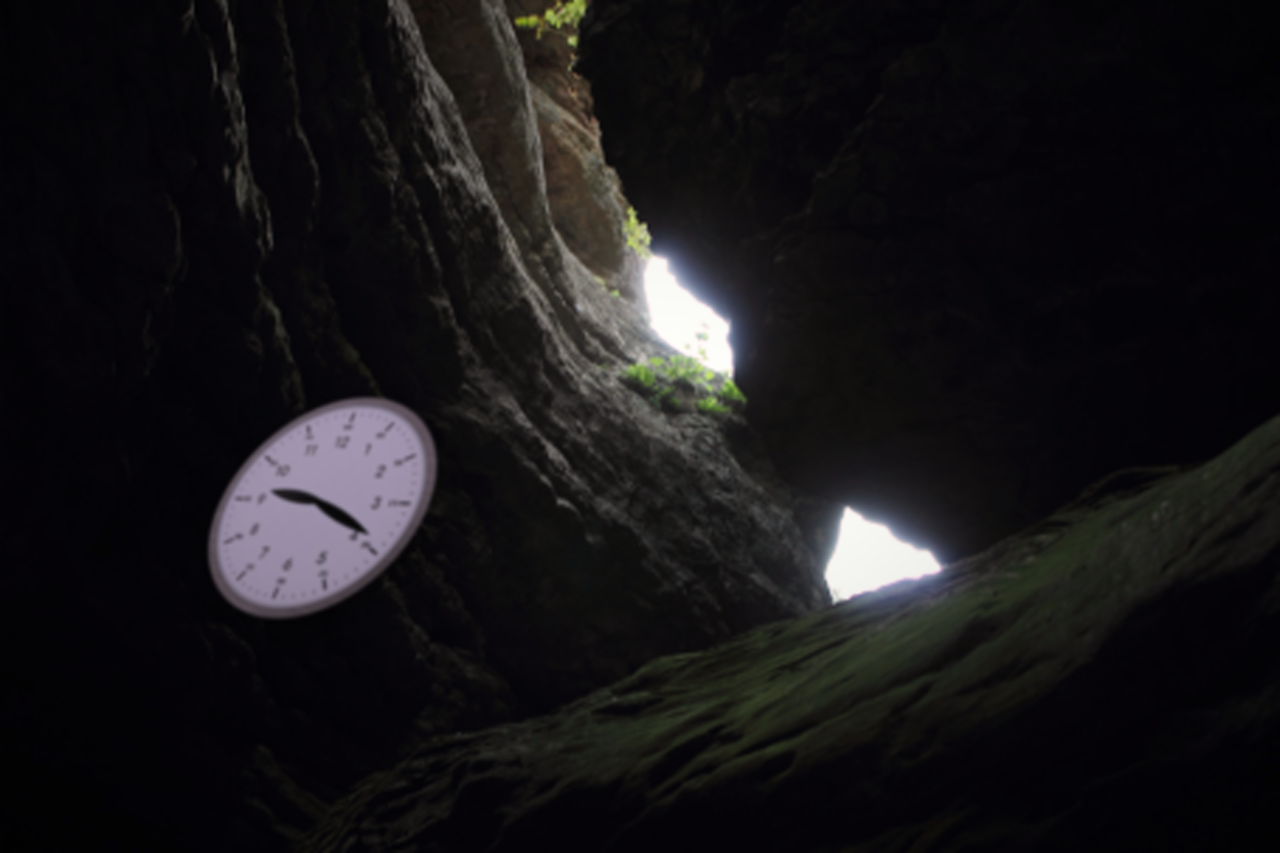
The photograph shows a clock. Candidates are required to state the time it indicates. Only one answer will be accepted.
9:19
